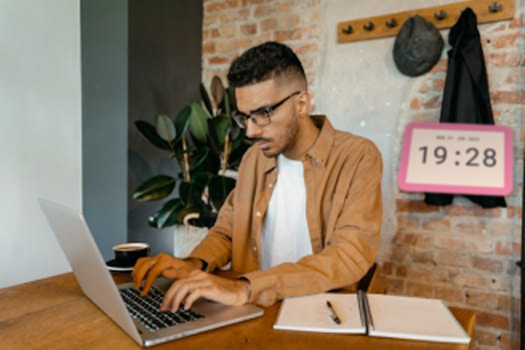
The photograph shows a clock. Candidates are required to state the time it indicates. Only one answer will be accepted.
19:28
